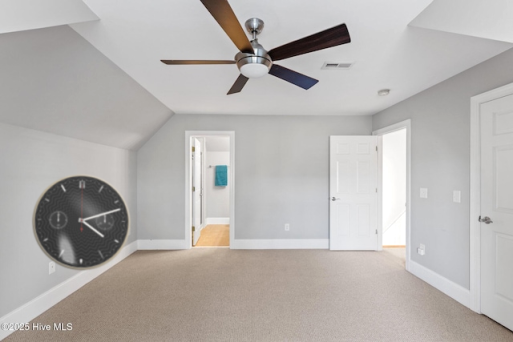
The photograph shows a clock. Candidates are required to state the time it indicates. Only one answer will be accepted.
4:12
